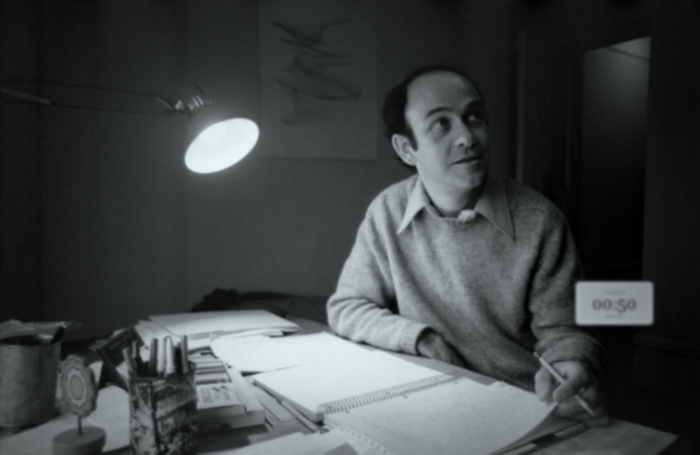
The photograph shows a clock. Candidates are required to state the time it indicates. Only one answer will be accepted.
0:50
